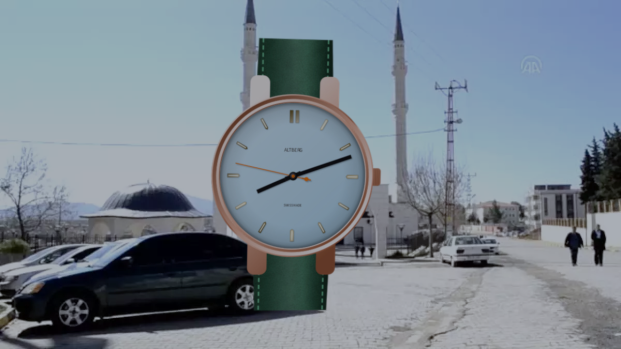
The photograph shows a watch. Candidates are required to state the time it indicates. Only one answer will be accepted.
8:11:47
